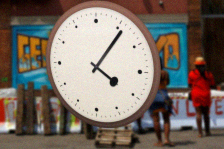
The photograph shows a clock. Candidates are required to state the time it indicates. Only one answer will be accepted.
4:06
